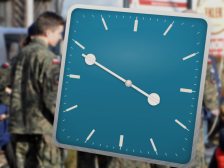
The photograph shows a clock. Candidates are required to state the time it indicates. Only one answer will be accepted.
3:49
